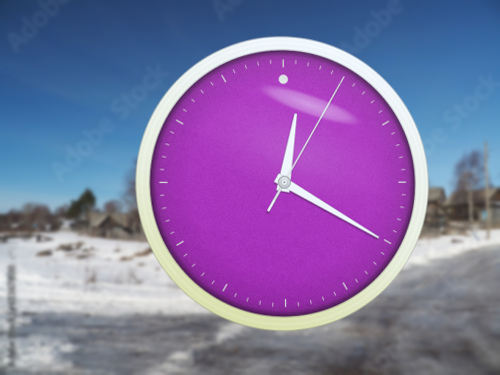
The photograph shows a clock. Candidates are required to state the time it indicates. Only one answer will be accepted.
12:20:05
